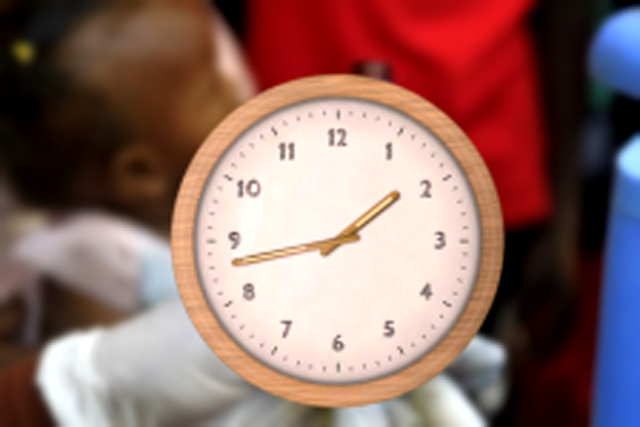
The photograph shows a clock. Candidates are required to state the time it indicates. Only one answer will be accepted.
1:43
